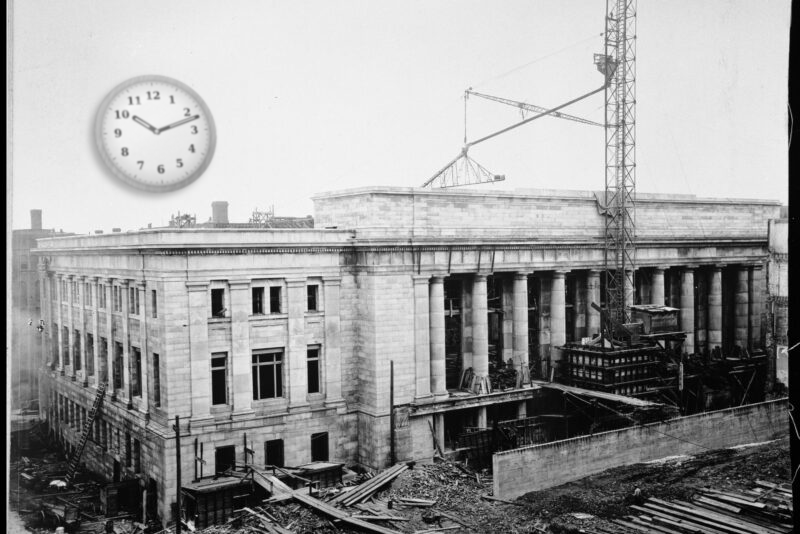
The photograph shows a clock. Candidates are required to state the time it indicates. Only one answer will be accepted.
10:12
